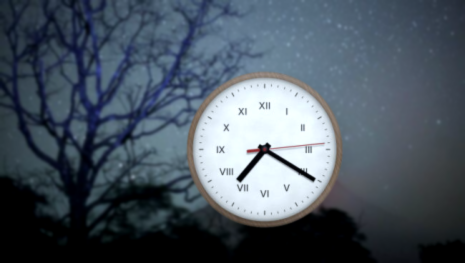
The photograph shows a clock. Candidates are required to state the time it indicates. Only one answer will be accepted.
7:20:14
